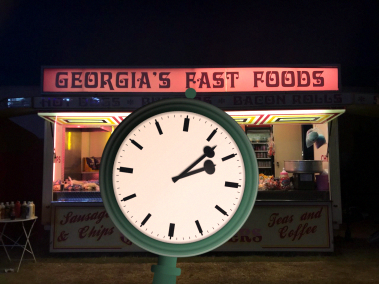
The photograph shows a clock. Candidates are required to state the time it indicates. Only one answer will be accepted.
2:07
